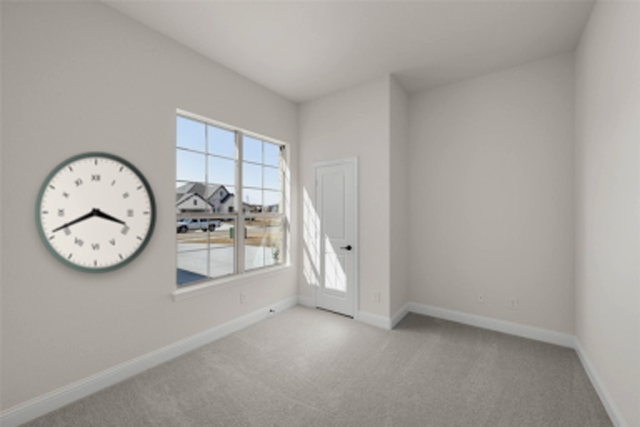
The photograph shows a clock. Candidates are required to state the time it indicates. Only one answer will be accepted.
3:41
